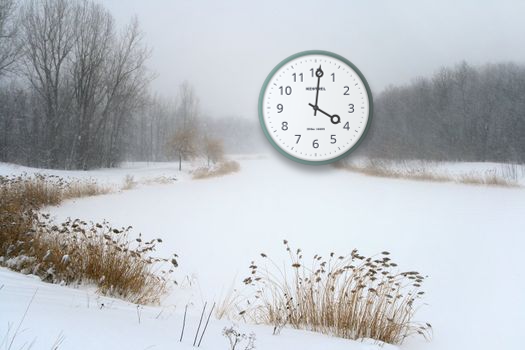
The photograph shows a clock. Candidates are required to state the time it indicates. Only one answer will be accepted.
4:01
